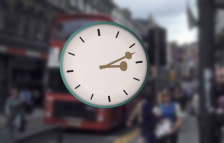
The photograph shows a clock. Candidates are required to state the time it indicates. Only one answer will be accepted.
3:12
